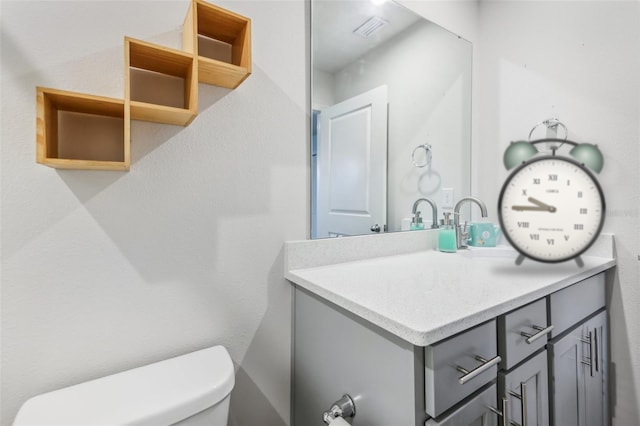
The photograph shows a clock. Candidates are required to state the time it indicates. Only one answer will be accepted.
9:45
